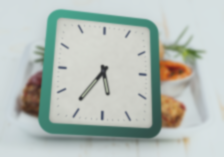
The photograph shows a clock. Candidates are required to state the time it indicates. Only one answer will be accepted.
5:36
